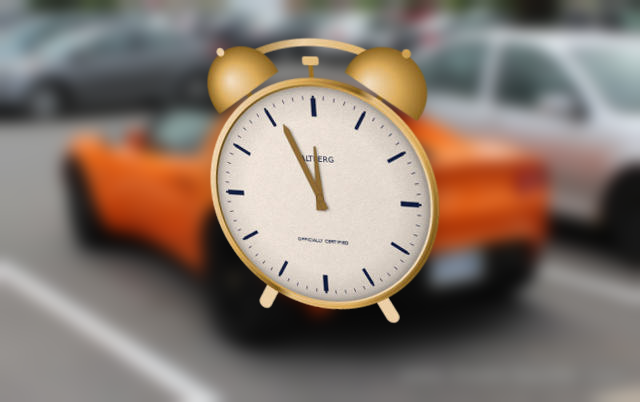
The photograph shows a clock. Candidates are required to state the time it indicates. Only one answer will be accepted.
11:56
